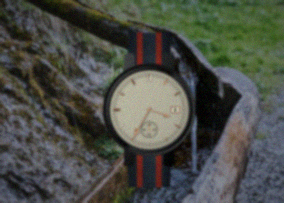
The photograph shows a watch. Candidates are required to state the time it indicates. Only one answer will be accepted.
3:35
